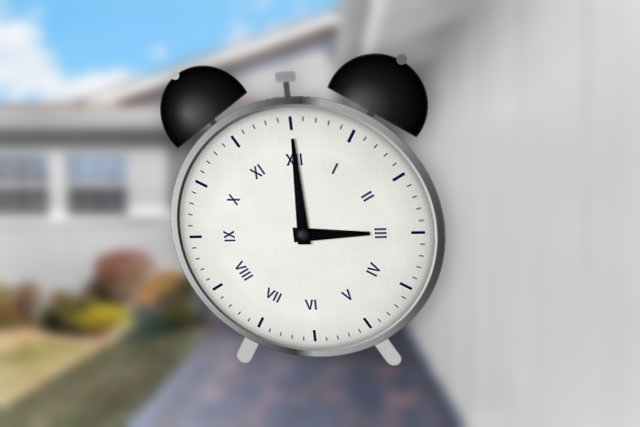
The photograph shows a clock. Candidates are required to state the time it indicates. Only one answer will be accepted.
3:00
